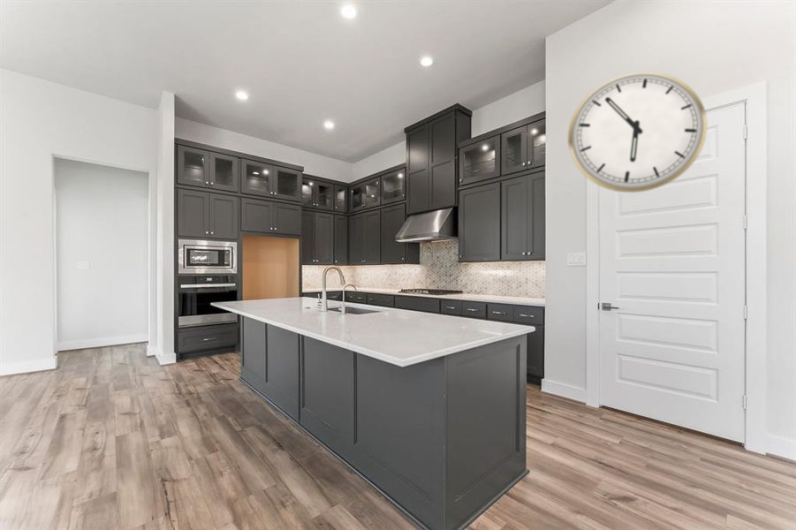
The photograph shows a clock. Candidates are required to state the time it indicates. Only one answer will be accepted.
5:52
